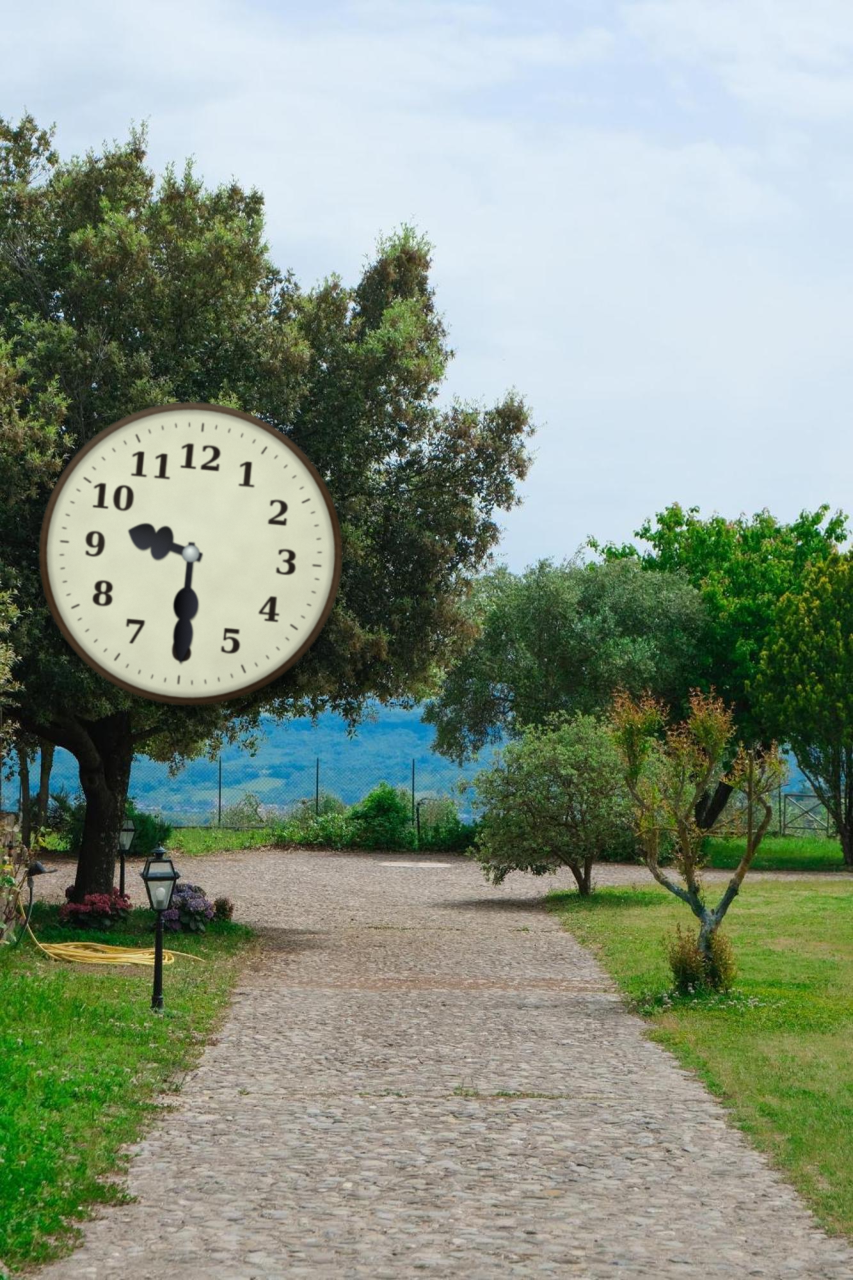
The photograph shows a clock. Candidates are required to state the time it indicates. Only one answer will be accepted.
9:30
